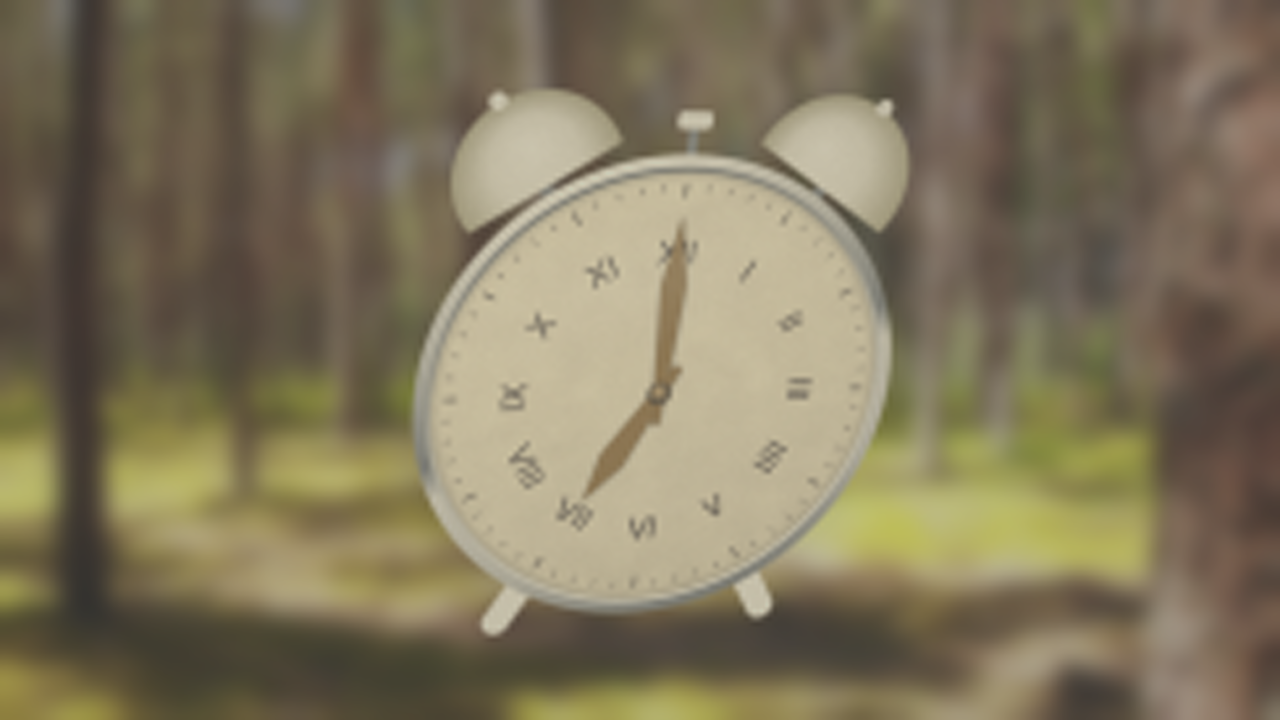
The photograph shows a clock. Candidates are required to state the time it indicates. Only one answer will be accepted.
7:00
